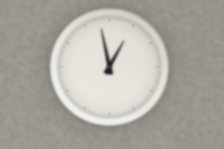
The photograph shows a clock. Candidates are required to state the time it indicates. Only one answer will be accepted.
12:58
